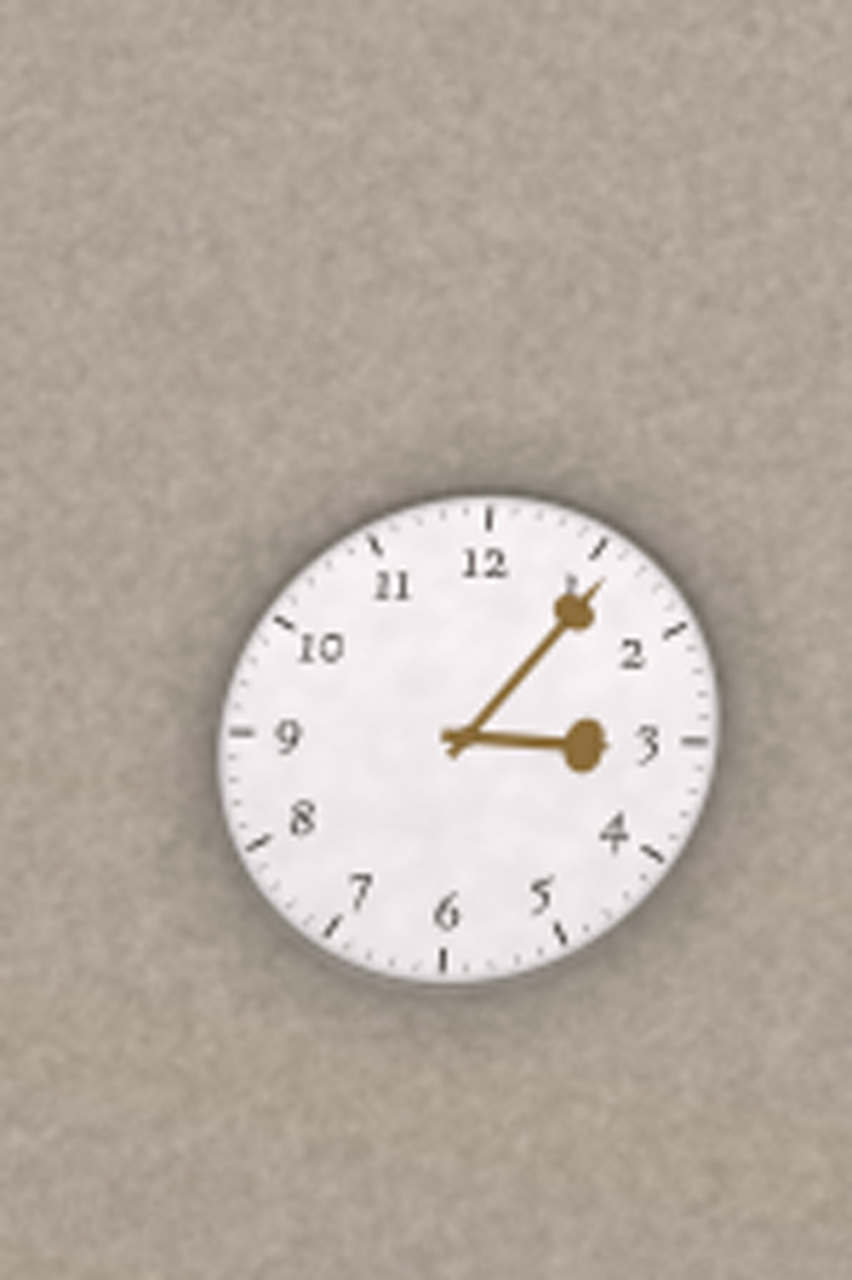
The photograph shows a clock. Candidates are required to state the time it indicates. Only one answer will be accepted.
3:06
